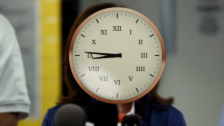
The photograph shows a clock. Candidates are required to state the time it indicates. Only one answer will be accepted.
8:46
